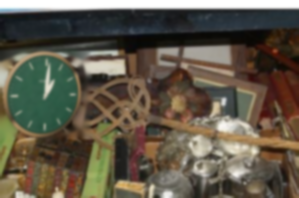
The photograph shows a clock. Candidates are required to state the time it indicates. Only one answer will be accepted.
1:01
